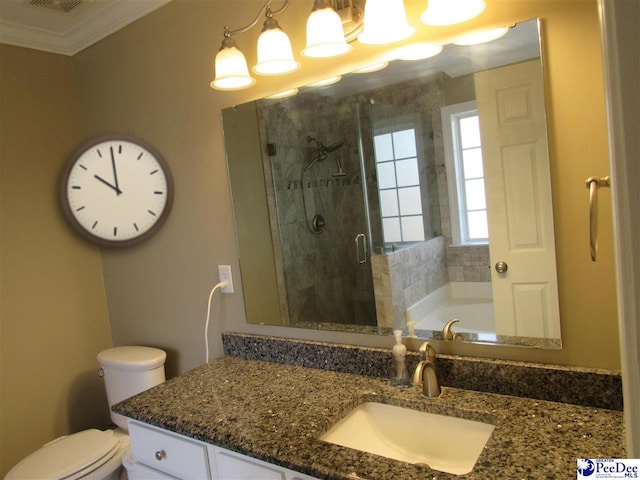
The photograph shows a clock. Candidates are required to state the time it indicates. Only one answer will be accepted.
9:58
